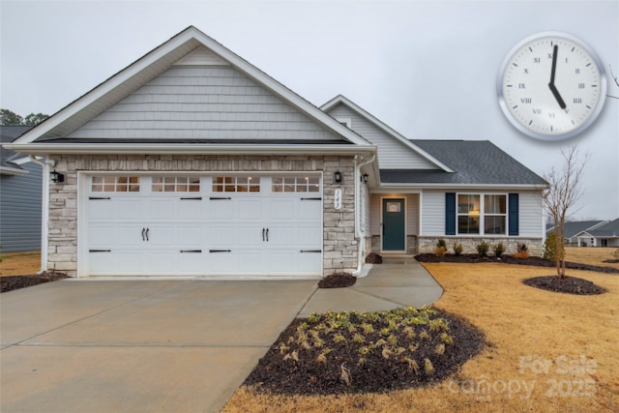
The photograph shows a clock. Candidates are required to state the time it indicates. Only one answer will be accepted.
5:01
